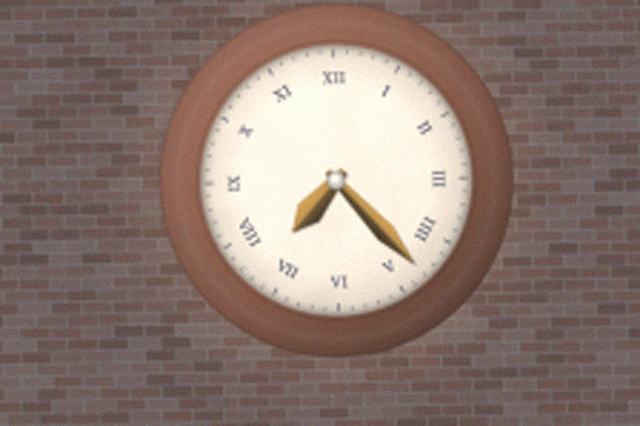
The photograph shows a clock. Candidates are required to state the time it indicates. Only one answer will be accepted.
7:23
